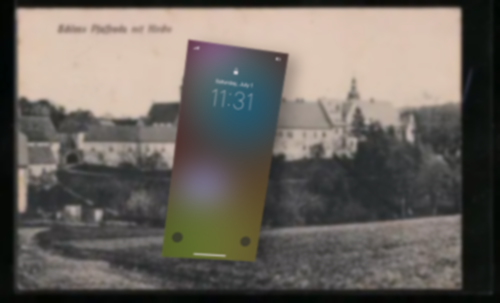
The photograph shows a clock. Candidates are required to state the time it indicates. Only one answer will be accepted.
11:31
